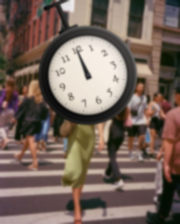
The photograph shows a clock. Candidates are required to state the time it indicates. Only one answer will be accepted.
12:00
